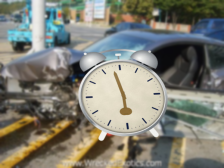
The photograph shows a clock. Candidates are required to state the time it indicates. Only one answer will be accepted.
5:58
